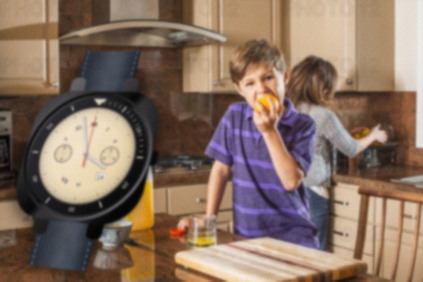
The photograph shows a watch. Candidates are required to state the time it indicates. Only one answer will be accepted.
3:57
